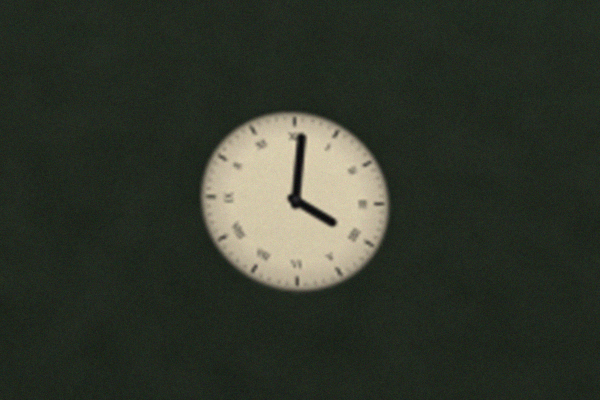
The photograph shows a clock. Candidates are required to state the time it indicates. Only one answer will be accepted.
4:01
